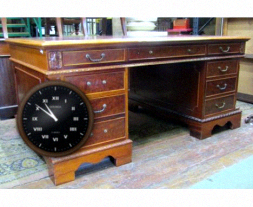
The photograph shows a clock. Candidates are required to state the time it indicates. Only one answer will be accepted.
10:51
